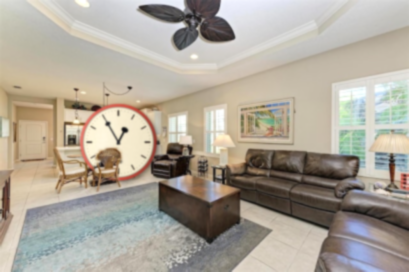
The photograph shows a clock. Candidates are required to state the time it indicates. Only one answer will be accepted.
12:55
